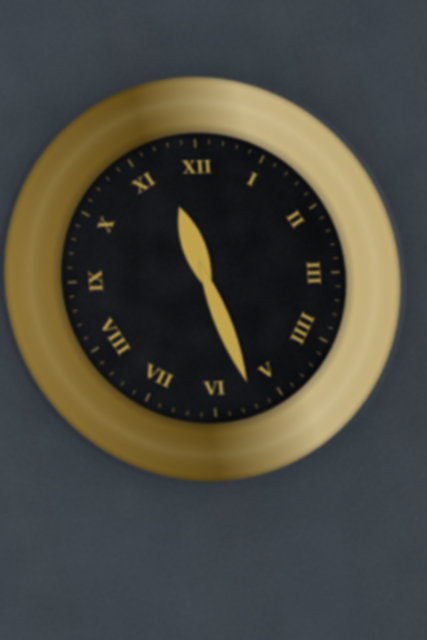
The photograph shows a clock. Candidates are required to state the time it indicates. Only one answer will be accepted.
11:27
